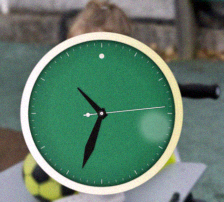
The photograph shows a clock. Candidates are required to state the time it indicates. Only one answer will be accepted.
10:33:14
